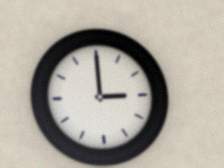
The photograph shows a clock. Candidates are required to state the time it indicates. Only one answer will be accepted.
3:00
